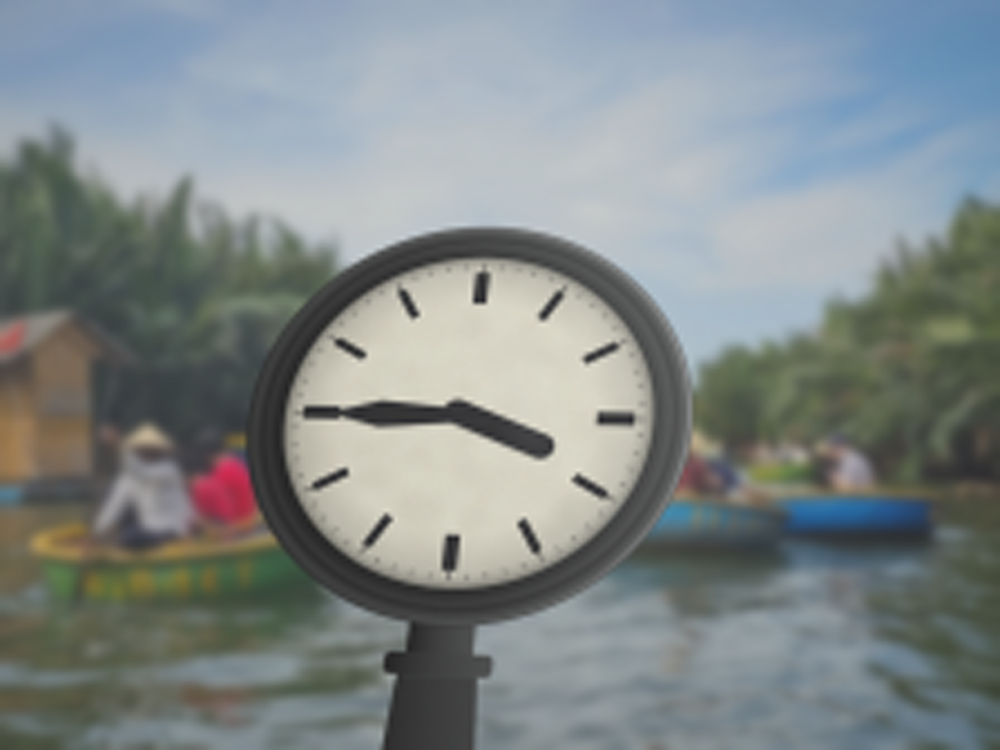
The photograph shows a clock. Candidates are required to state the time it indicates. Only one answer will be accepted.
3:45
